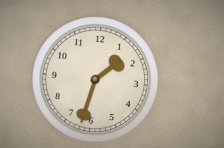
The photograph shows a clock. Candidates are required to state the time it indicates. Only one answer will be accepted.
1:32
